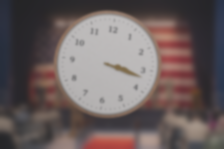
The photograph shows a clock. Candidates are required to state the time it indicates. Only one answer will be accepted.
3:17
